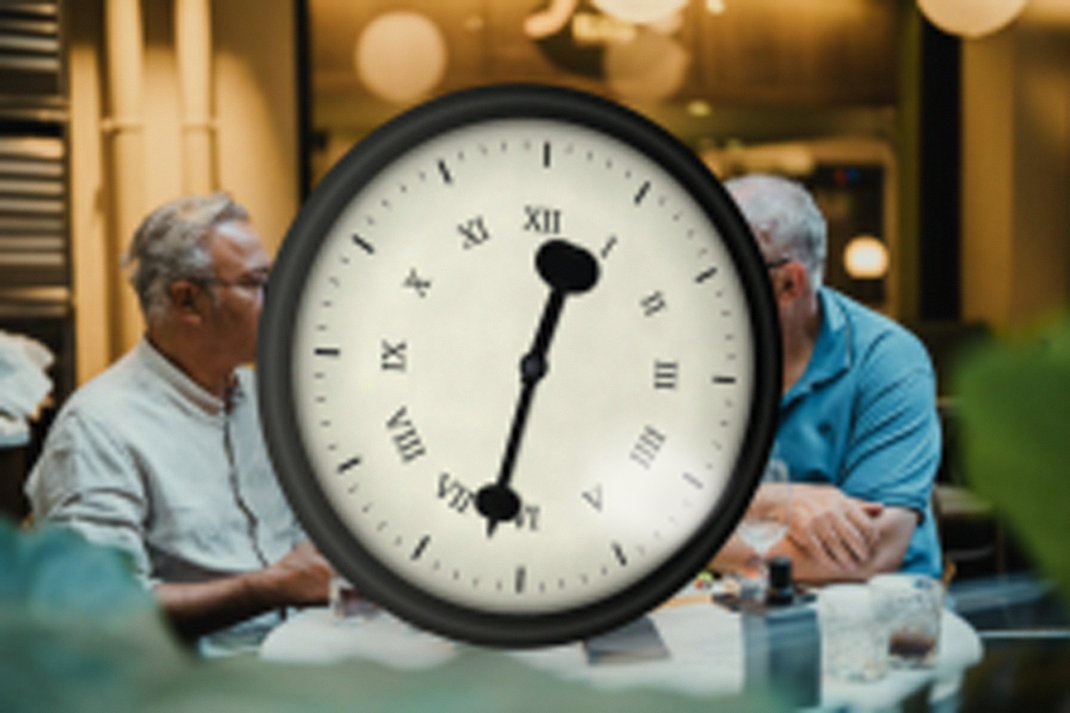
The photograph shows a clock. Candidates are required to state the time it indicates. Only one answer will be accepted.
12:32
